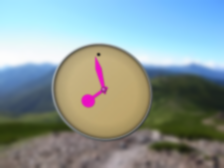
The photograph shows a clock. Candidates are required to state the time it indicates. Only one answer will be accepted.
7:59
